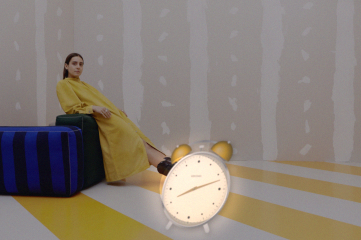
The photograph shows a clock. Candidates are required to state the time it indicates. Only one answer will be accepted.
8:12
